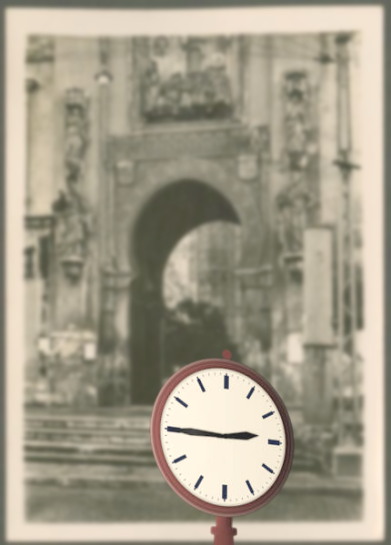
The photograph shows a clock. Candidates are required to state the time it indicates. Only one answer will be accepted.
2:45
